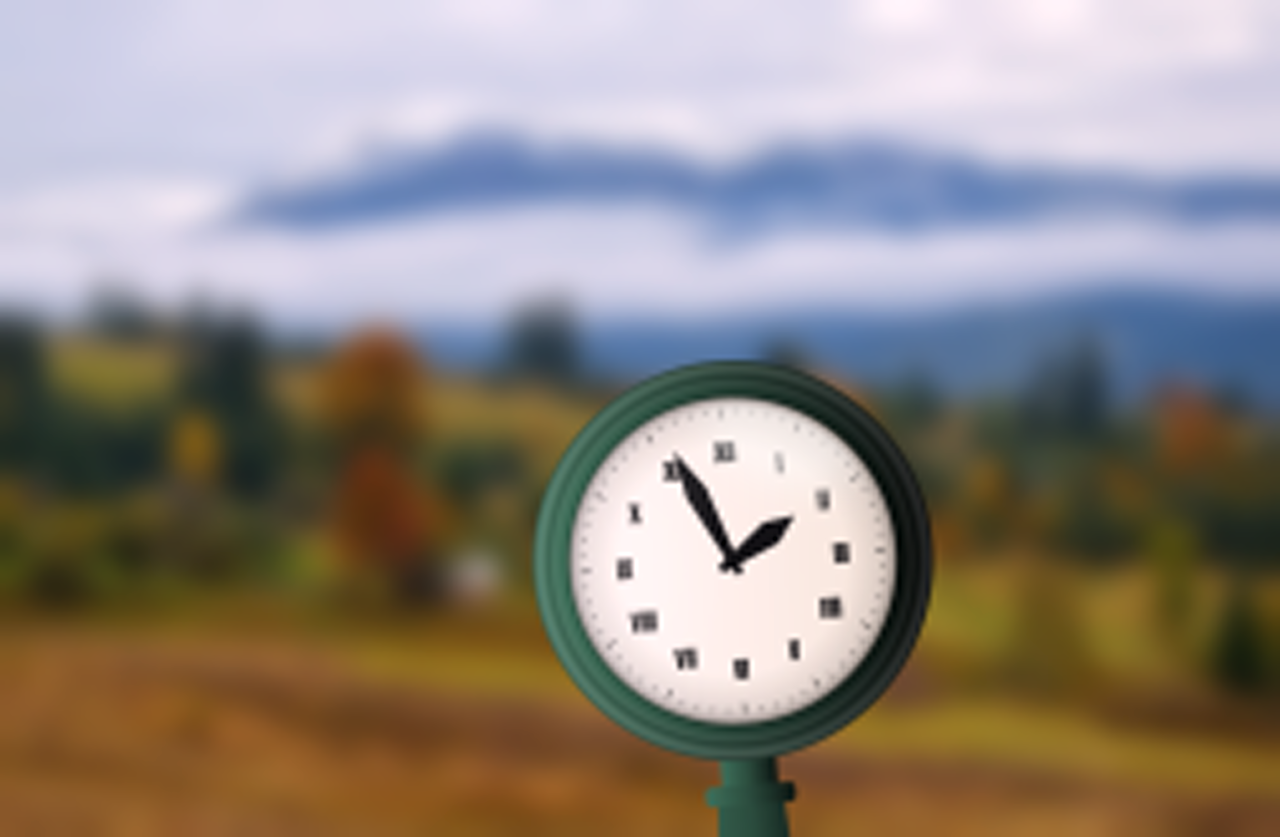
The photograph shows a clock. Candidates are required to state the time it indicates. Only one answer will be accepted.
1:56
